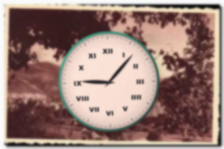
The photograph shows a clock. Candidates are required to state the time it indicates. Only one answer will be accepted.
9:07
